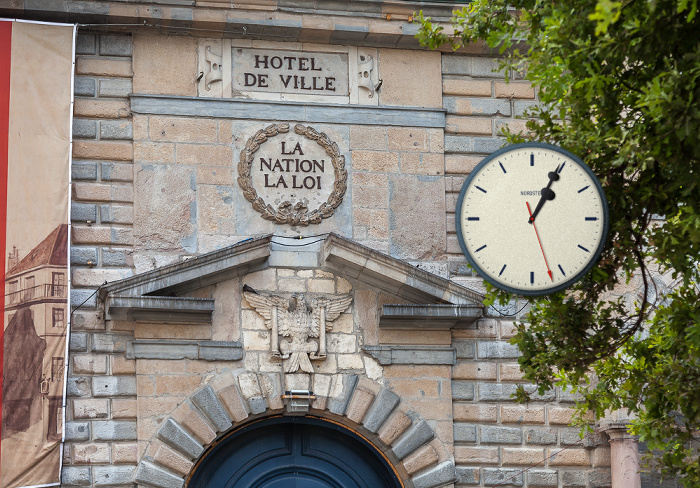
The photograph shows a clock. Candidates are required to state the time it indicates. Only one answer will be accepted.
1:04:27
